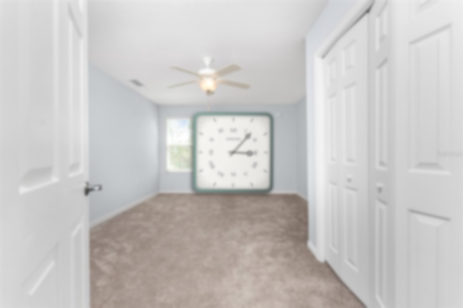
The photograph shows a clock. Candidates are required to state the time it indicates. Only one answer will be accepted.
3:07
